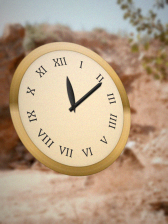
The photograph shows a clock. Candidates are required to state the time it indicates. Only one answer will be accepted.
12:11
